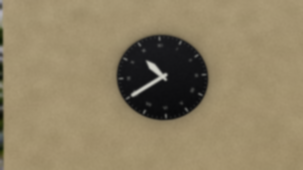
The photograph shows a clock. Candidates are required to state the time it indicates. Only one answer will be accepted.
10:40
